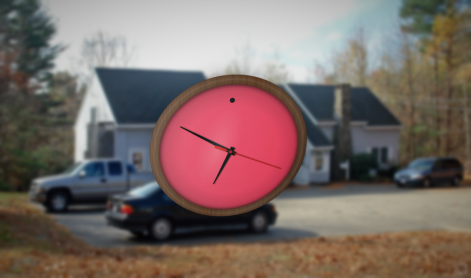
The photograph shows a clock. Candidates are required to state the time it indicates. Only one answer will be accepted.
6:50:19
